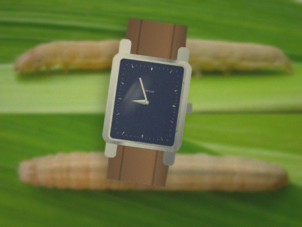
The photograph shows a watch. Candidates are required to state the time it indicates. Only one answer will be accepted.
8:56
